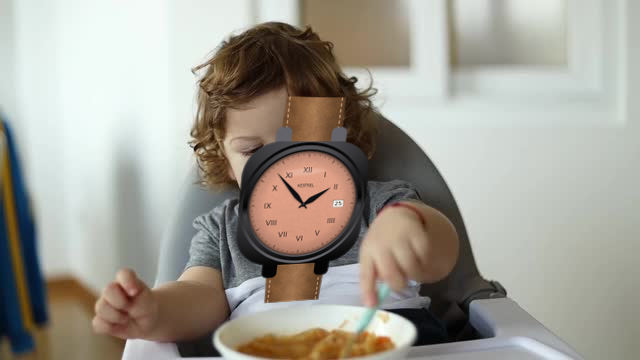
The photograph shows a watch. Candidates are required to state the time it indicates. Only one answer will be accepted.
1:53
